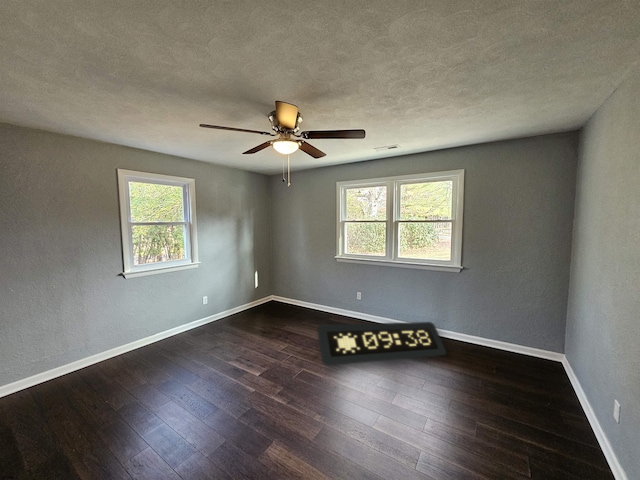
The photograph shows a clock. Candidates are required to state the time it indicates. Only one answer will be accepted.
9:38
